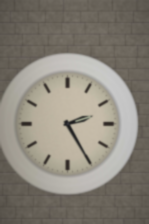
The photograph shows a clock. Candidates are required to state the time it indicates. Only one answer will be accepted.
2:25
